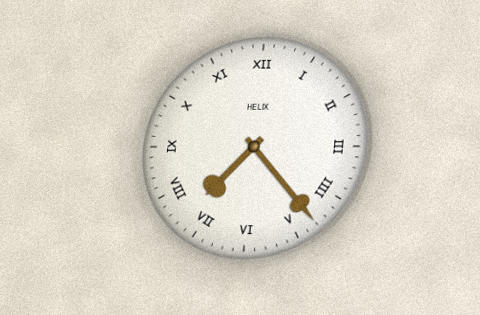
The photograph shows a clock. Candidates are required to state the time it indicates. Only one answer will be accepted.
7:23
